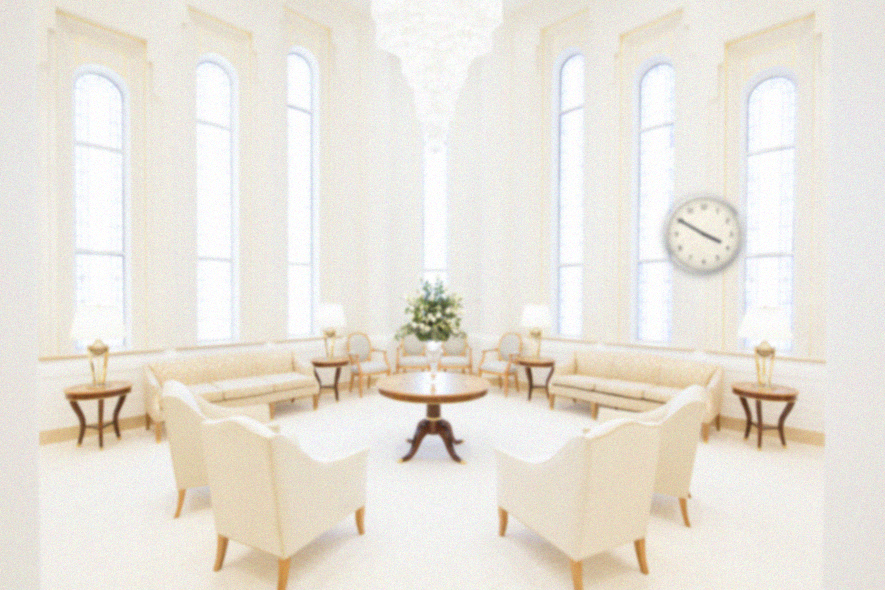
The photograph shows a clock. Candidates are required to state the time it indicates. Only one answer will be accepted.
3:50
